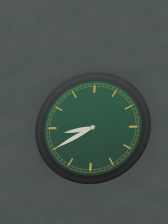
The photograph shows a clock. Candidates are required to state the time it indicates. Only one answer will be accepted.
8:40
